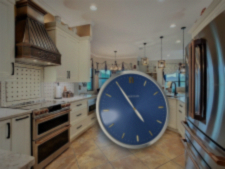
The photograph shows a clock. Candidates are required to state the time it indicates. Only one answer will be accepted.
4:55
